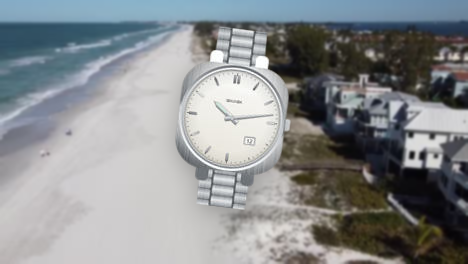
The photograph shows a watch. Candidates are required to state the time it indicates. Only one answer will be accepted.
10:13
